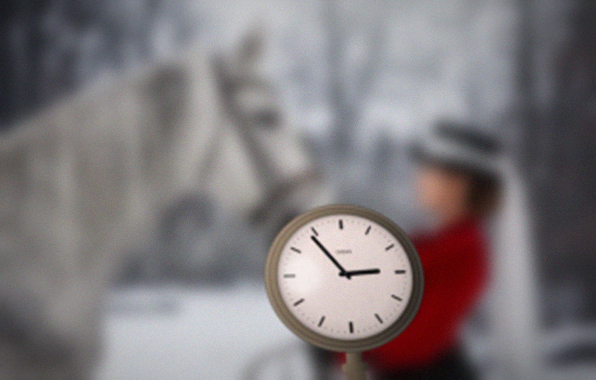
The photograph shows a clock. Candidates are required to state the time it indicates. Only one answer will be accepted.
2:54
